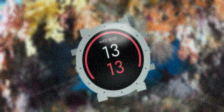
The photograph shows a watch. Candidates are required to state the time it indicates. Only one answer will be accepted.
13:13
